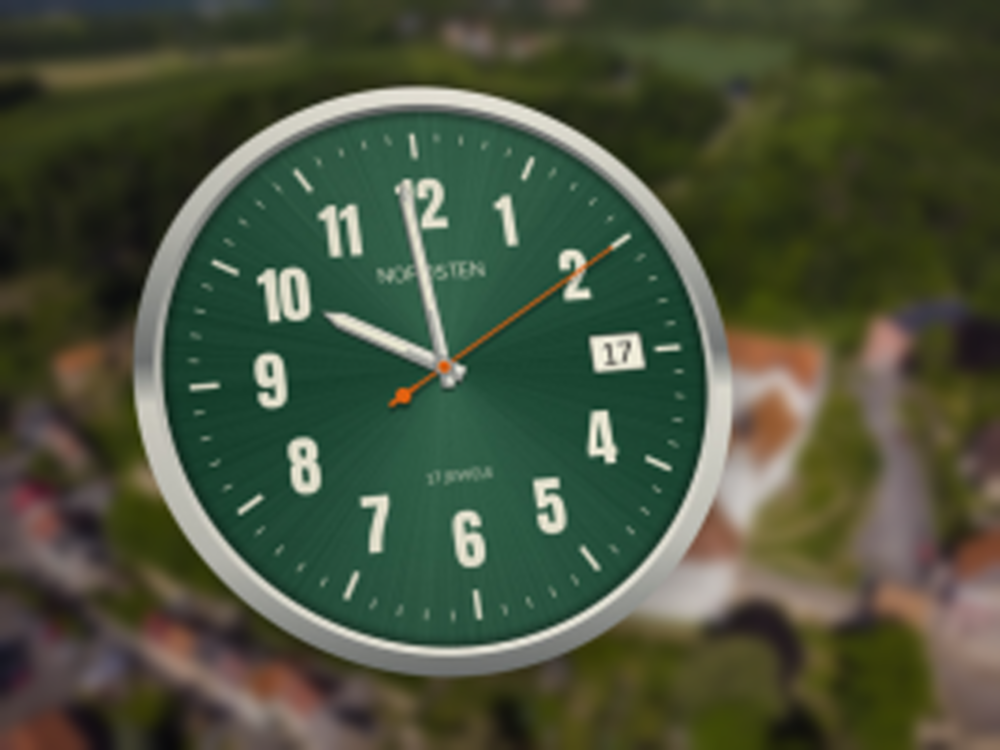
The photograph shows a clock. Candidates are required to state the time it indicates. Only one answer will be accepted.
9:59:10
